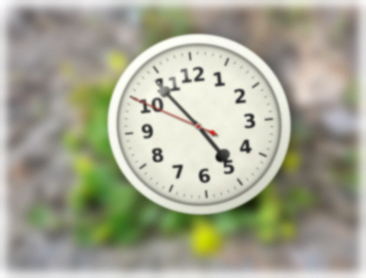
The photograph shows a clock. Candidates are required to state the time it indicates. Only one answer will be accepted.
4:53:50
